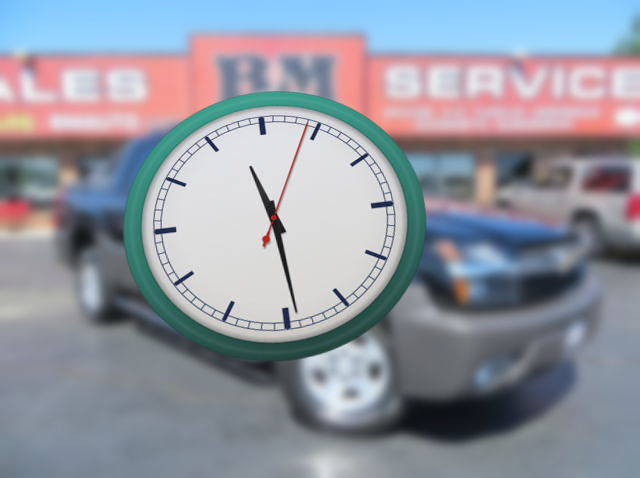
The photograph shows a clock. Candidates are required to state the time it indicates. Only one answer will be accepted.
11:29:04
